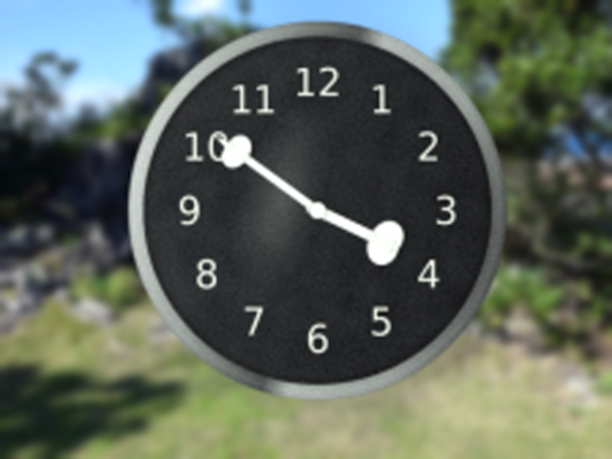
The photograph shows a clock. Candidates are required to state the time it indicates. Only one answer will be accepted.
3:51
